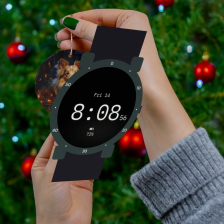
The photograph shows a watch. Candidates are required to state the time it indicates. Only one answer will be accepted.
8:08:56
